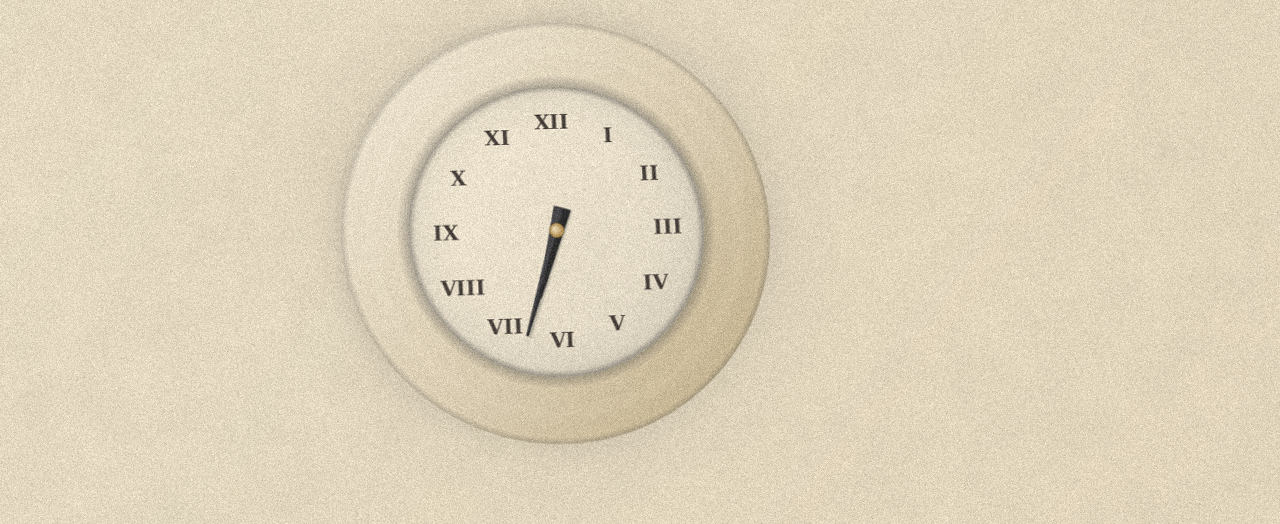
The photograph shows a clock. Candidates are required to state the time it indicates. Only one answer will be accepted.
6:33
